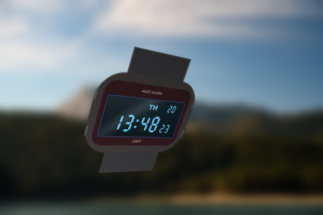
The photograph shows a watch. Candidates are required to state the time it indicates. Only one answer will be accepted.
13:48
